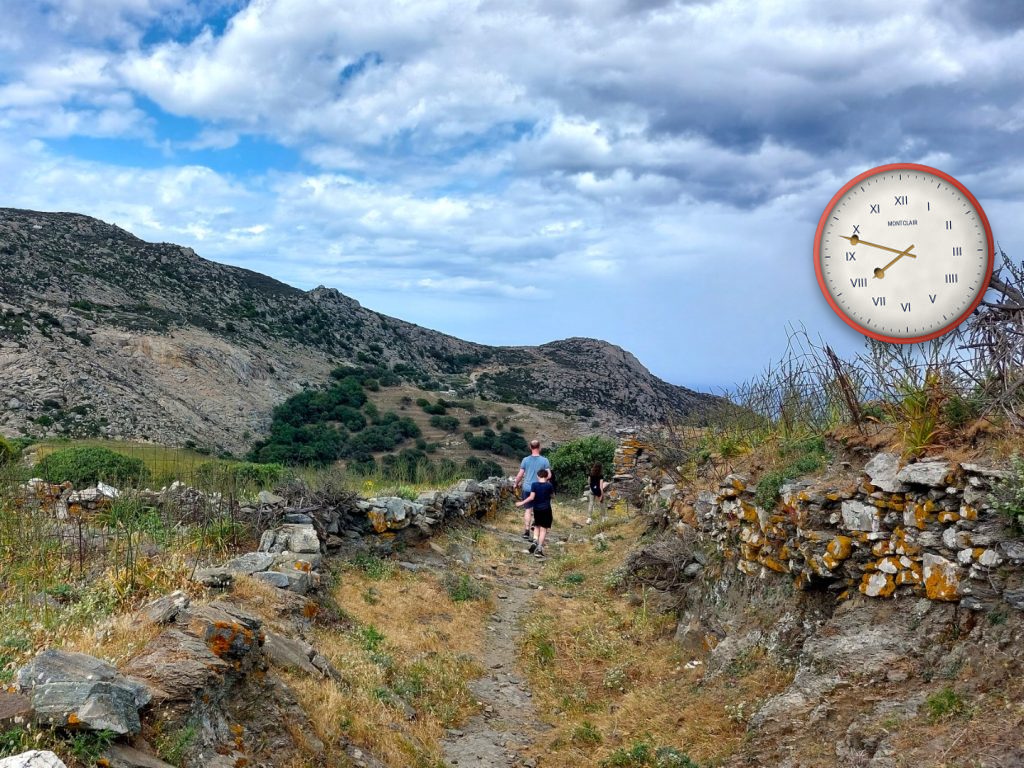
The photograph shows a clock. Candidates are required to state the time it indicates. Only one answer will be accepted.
7:48
